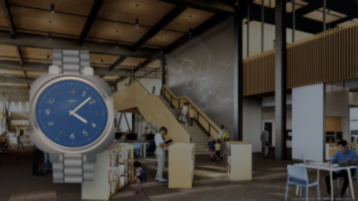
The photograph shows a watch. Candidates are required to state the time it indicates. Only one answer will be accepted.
4:08
